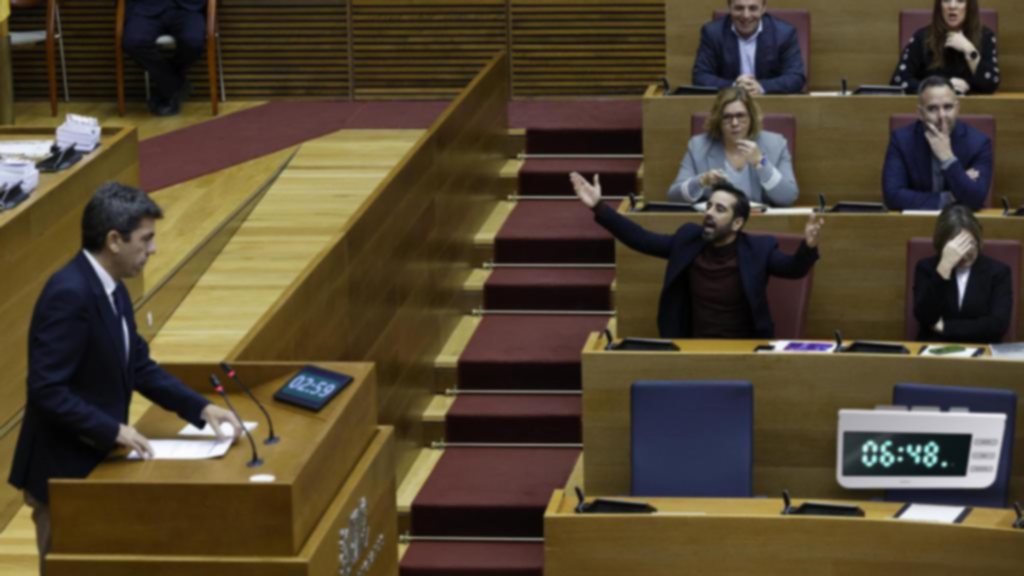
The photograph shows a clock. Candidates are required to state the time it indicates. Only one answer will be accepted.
6:48
